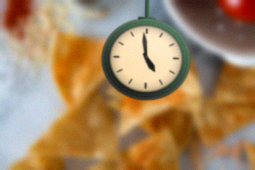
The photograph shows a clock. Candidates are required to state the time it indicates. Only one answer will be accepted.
4:59
